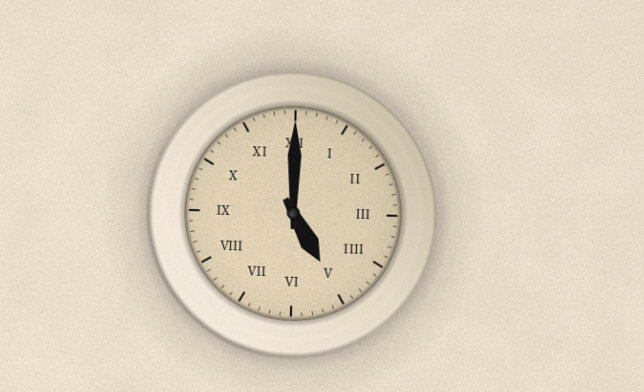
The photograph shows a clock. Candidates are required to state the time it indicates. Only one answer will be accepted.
5:00
